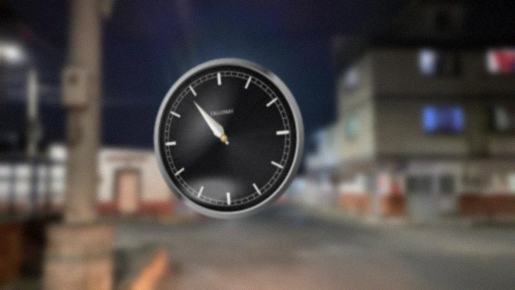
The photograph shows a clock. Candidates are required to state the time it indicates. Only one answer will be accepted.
10:54
